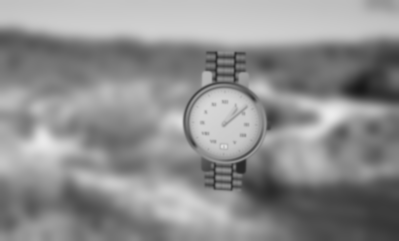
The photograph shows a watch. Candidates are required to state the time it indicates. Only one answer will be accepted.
1:08
